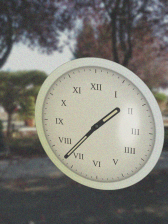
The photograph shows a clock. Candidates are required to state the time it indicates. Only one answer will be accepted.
1:37
